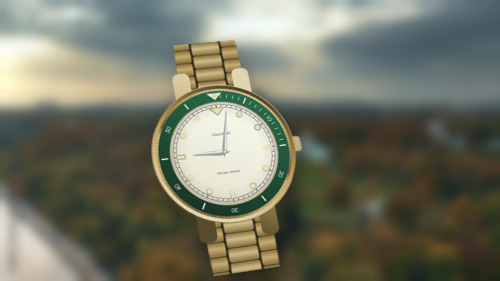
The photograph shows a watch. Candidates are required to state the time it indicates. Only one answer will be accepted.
9:02
